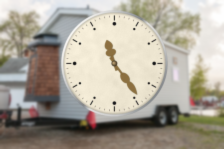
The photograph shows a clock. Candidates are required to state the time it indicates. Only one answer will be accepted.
11:24
